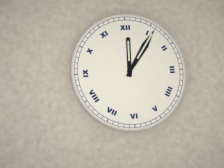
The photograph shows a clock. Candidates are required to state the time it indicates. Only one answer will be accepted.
12:06
